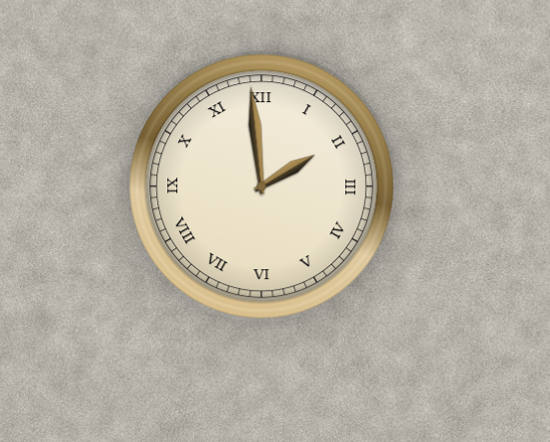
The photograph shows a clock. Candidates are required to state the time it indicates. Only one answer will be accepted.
1:59
